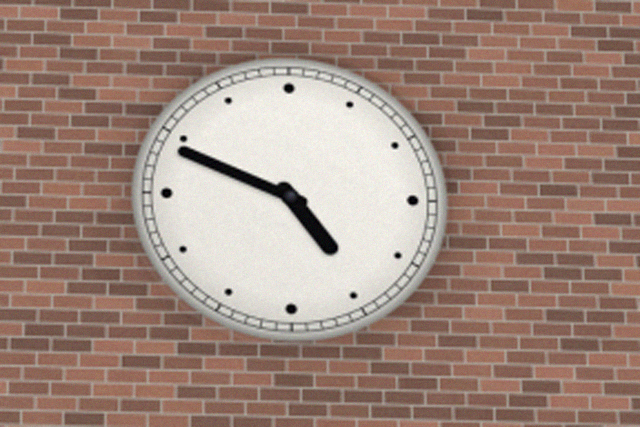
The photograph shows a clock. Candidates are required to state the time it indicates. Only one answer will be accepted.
4:49
